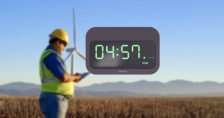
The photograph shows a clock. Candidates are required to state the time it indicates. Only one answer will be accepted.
4:57
